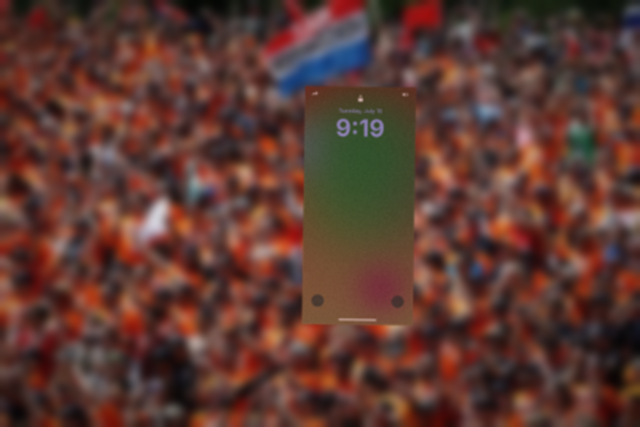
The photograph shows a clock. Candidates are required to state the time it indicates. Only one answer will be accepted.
9:19
